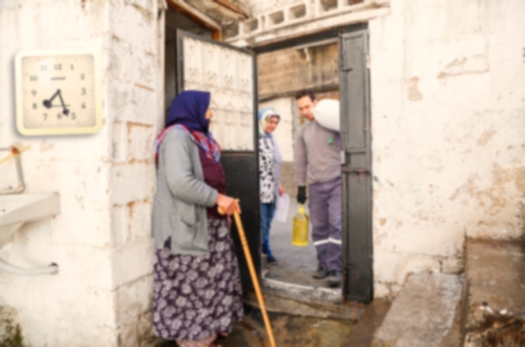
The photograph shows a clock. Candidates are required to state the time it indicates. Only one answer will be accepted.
7:27
